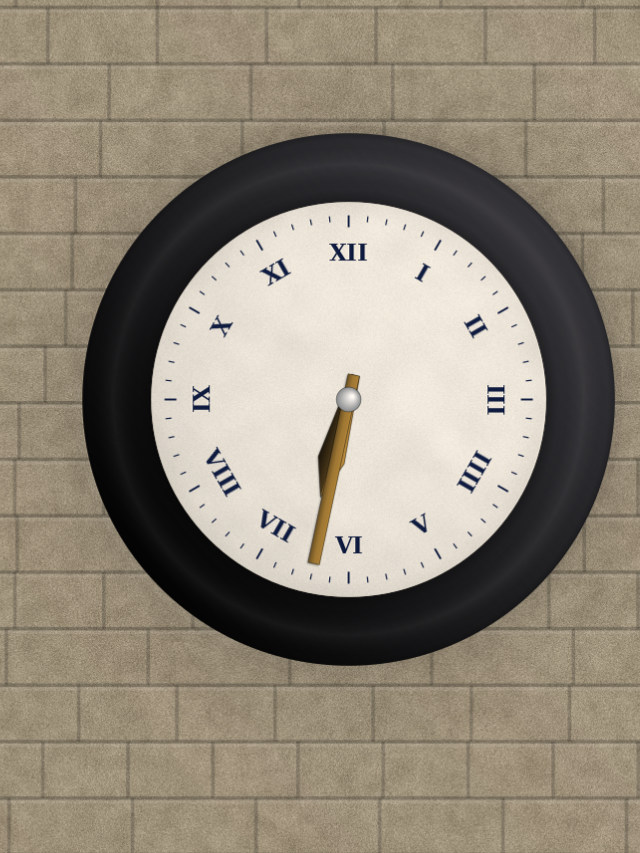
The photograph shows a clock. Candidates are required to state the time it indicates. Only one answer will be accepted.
6:32
